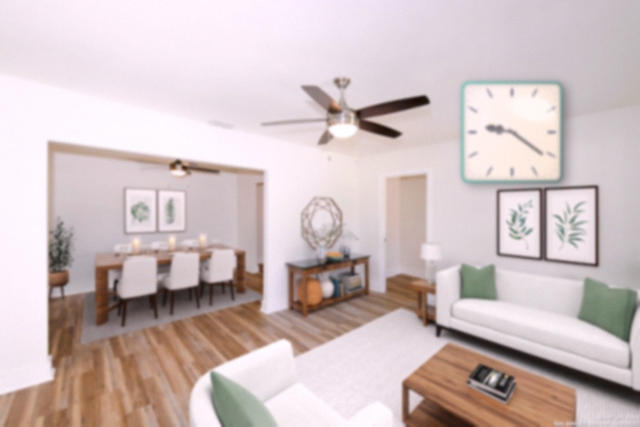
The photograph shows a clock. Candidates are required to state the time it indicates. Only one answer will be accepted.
9:21
